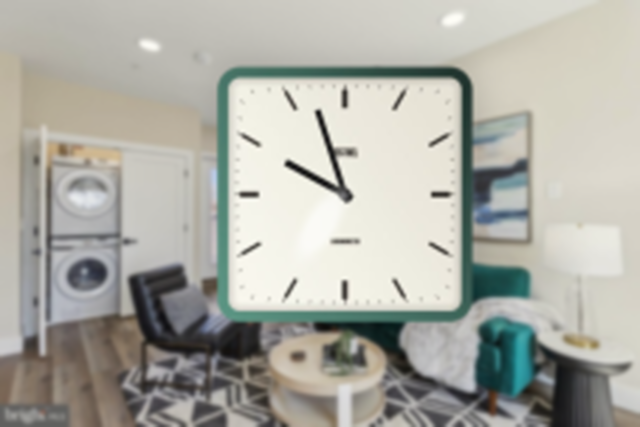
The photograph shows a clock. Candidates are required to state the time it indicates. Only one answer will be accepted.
9:57
